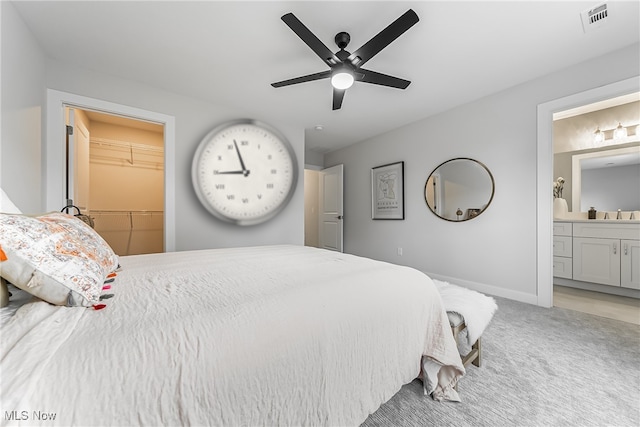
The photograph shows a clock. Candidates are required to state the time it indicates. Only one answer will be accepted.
8:57
